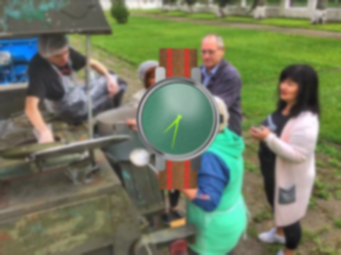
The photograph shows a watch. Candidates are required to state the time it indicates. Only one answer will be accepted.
7:32
